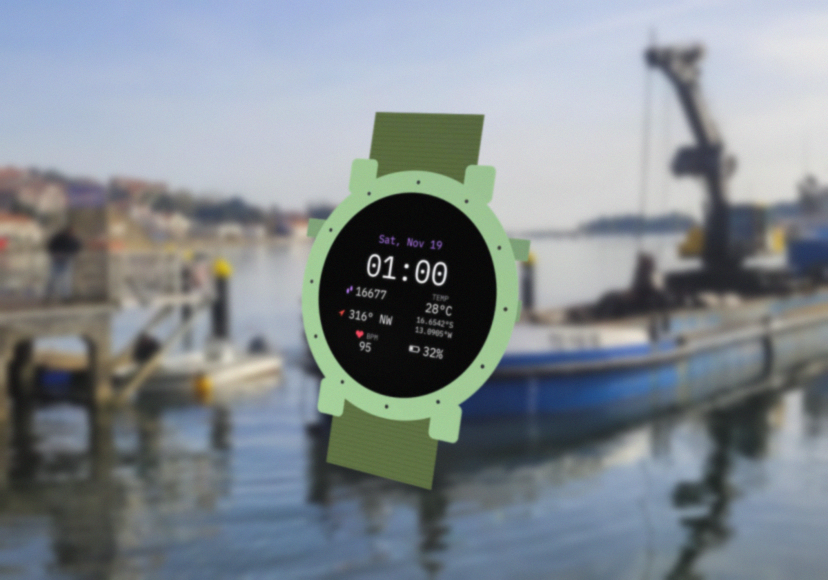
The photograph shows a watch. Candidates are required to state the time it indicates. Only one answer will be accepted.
1:00
